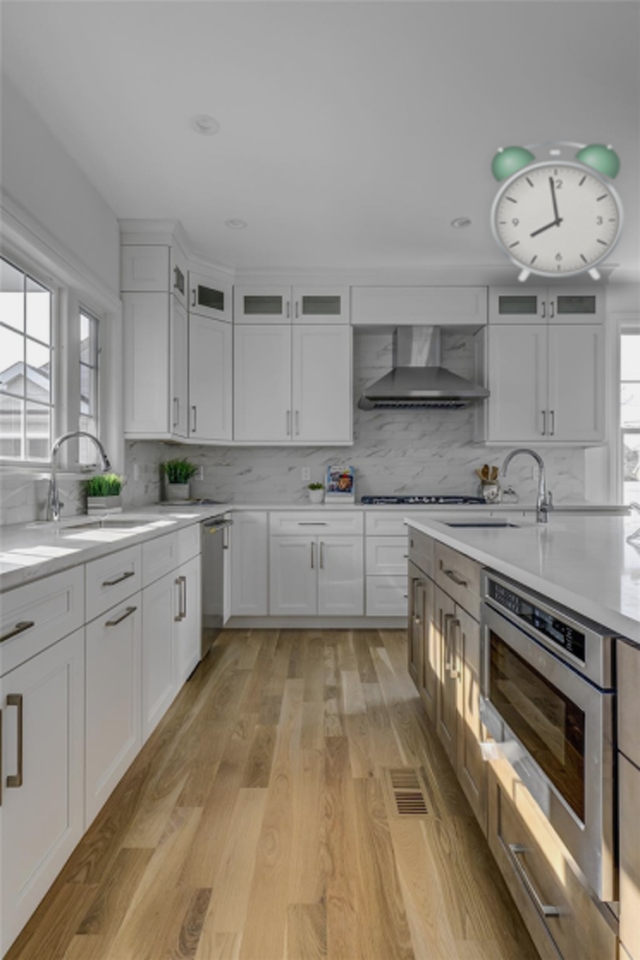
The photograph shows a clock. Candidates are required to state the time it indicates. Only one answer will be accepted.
7:59
